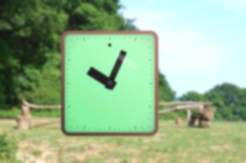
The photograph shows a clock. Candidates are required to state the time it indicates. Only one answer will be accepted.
10:04
